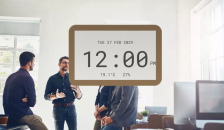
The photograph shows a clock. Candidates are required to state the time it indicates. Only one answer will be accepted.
12:00
